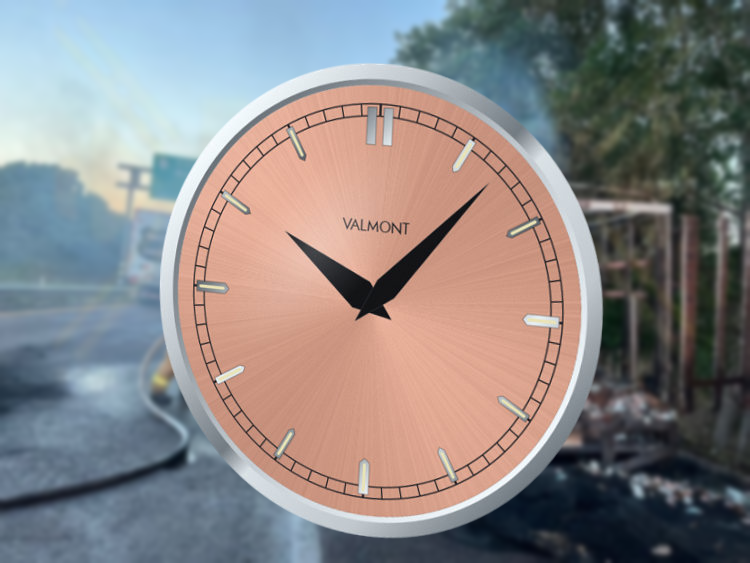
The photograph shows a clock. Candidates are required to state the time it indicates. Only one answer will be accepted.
10:07
